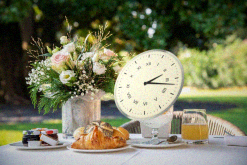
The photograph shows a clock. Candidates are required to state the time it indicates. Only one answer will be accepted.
2:17
